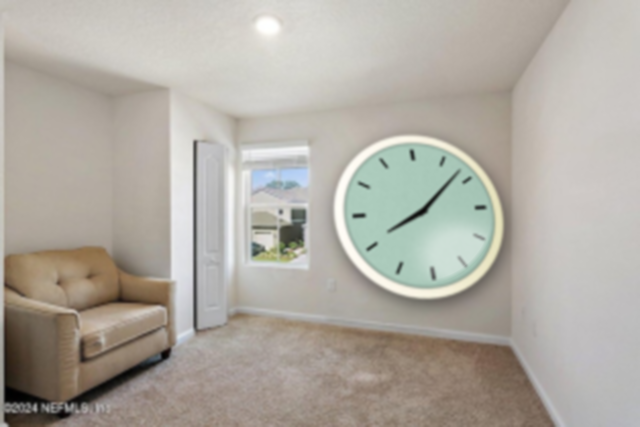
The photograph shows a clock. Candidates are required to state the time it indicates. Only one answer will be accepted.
8:08
